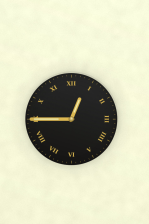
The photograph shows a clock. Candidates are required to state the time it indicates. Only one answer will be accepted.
12:45
